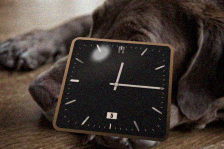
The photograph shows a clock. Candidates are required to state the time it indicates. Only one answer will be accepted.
12:15
